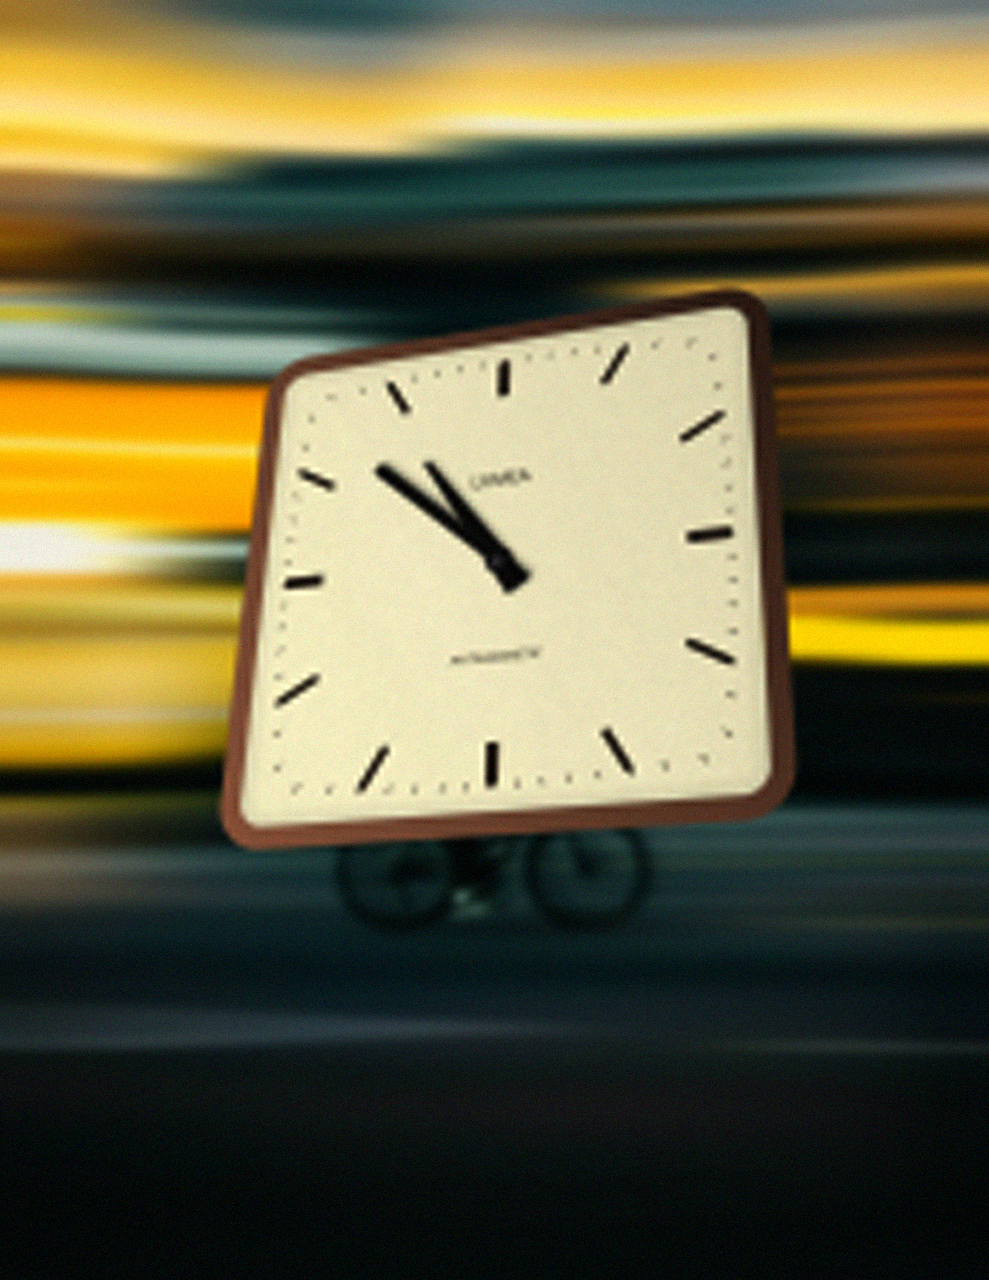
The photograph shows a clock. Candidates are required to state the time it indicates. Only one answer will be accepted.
10:52
